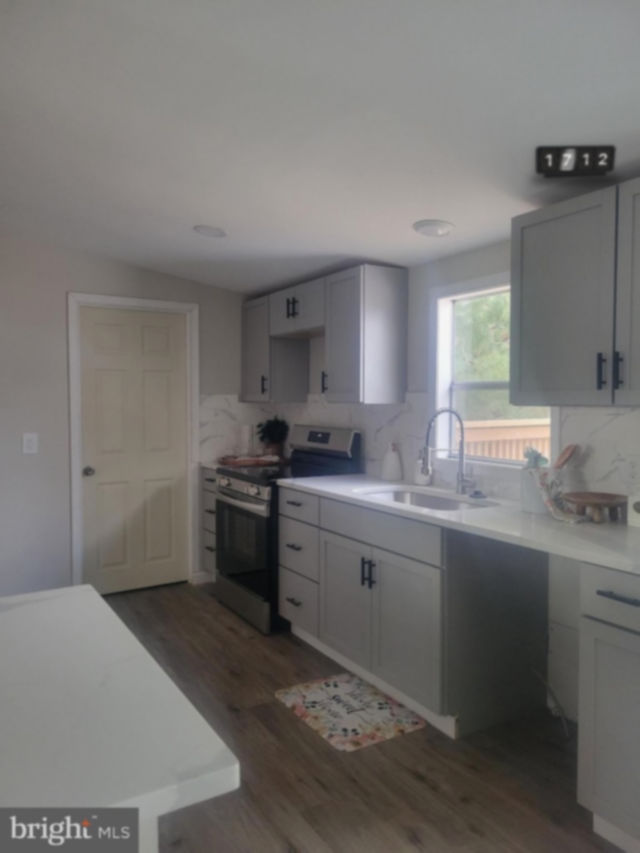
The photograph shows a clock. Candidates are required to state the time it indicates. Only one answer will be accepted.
17:12
